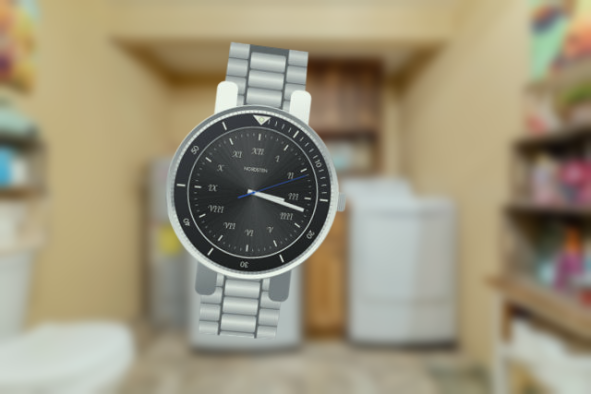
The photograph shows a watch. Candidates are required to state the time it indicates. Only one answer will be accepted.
3:17:11
